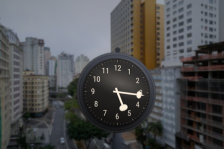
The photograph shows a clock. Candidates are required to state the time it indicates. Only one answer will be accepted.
5:16
